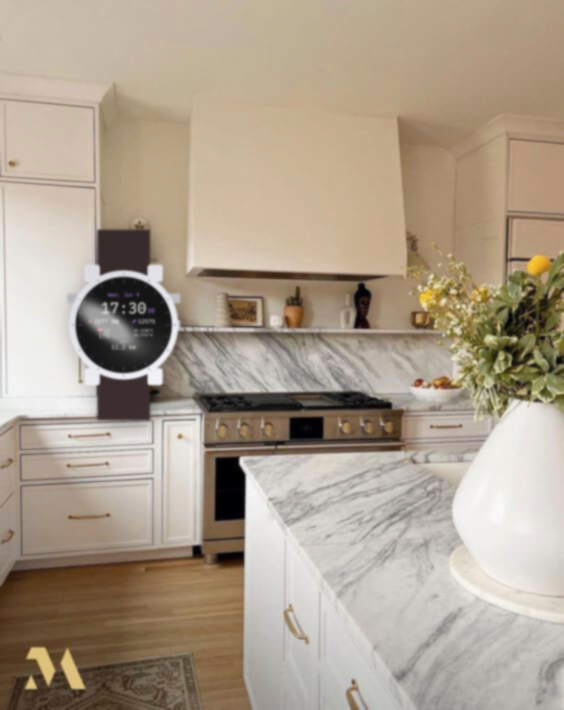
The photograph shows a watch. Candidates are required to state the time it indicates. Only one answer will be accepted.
17:30
